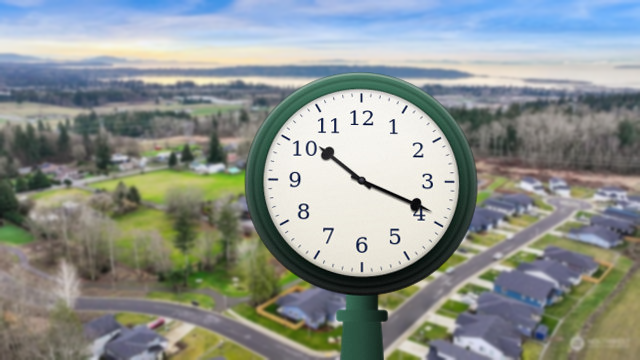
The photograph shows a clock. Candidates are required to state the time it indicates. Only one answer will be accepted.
10:19
